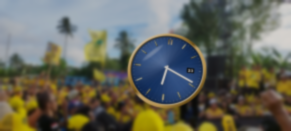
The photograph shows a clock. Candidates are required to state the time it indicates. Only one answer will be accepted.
6:19
